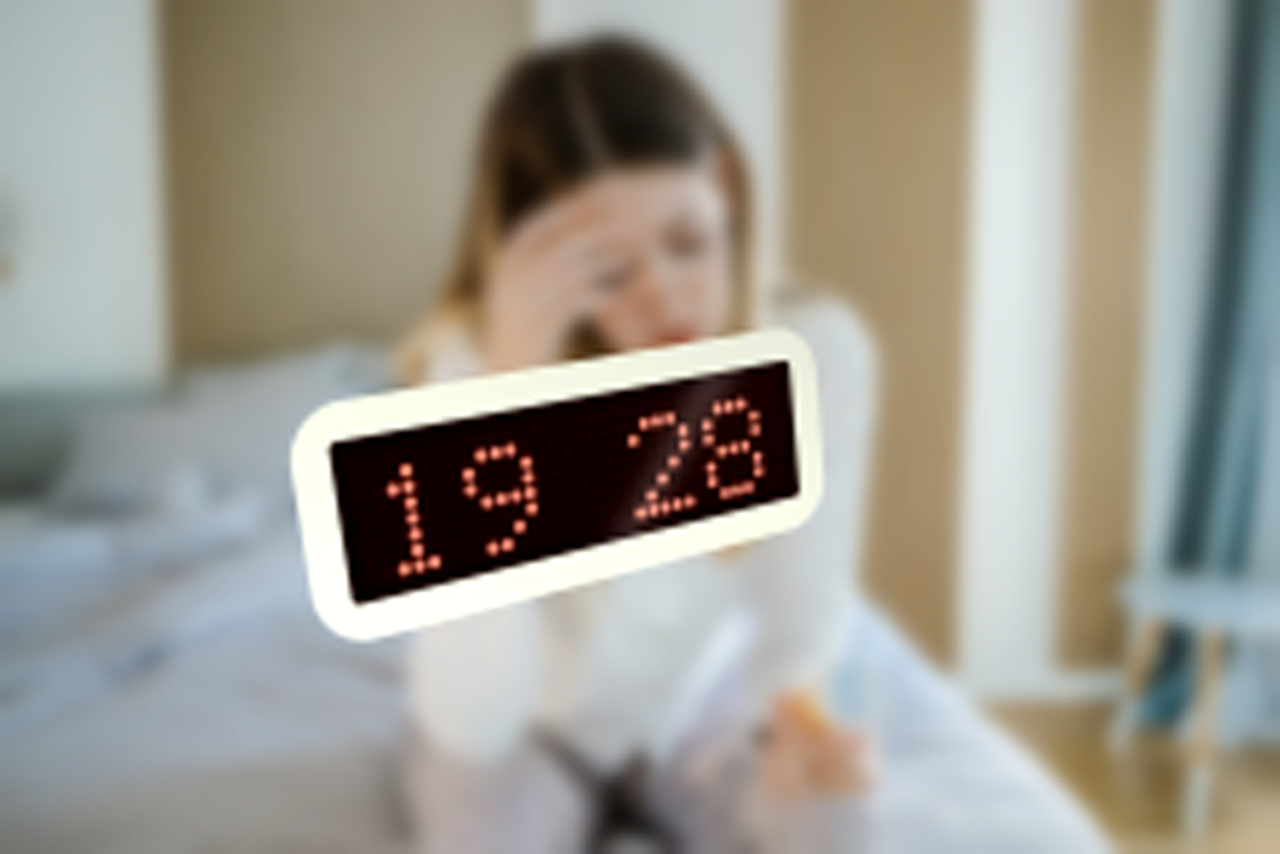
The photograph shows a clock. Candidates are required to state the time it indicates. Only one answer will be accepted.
19:28
